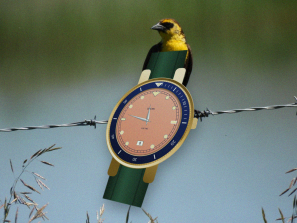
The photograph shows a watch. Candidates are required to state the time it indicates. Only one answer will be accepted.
11:47
